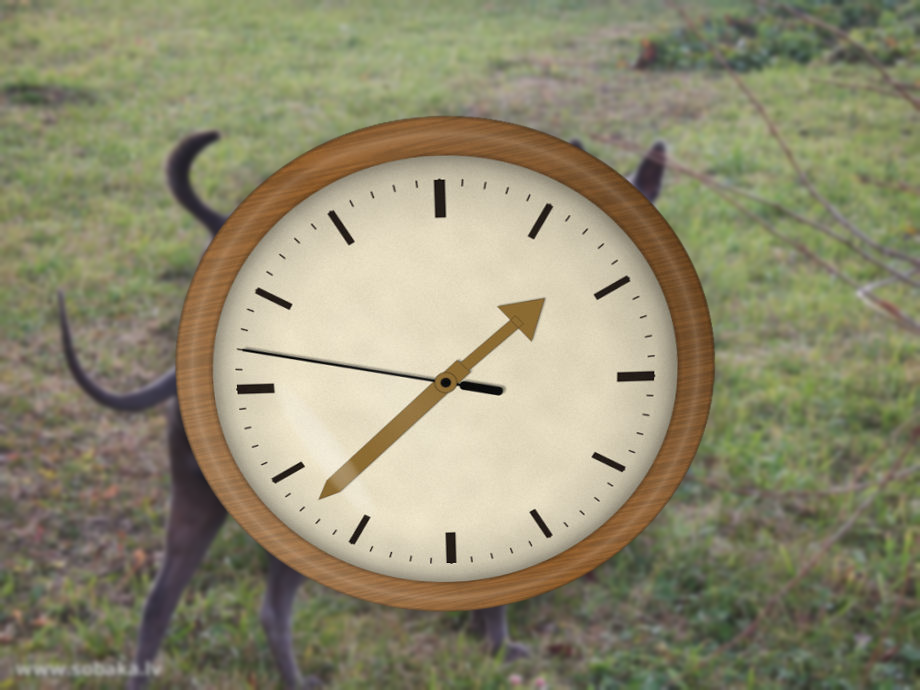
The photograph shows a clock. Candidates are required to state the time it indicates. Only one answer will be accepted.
1:37:47
